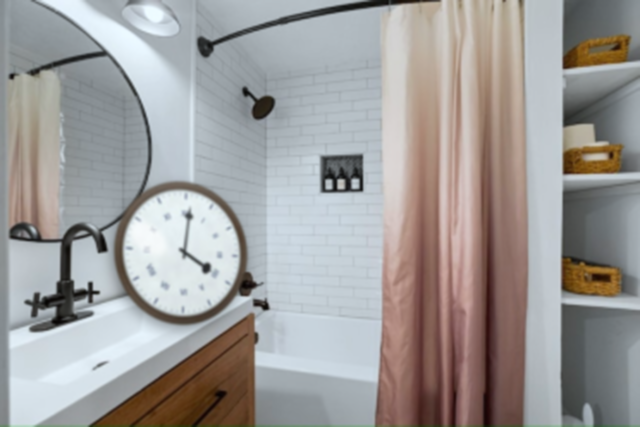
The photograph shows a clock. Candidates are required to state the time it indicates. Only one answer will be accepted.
4:01
